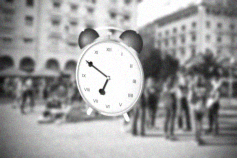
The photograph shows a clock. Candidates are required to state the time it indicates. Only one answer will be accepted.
6:50
